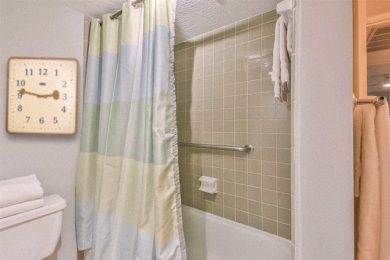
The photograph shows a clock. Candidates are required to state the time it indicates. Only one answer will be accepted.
2:47
